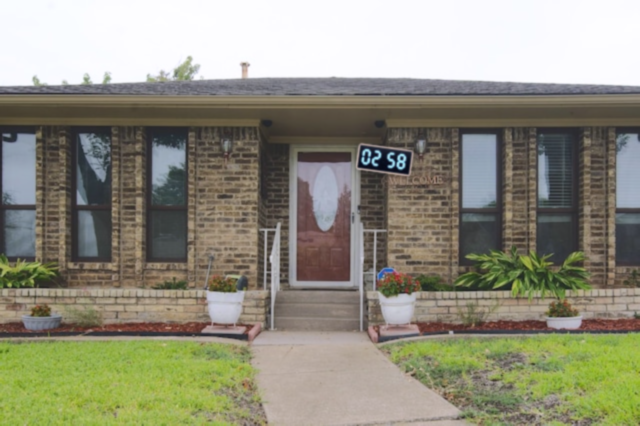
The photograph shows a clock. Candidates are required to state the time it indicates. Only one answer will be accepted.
2:58
